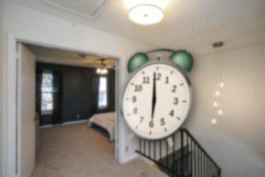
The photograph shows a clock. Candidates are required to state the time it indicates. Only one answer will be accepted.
5:59
